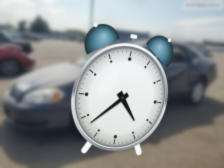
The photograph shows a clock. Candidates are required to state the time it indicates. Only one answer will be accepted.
4:38
